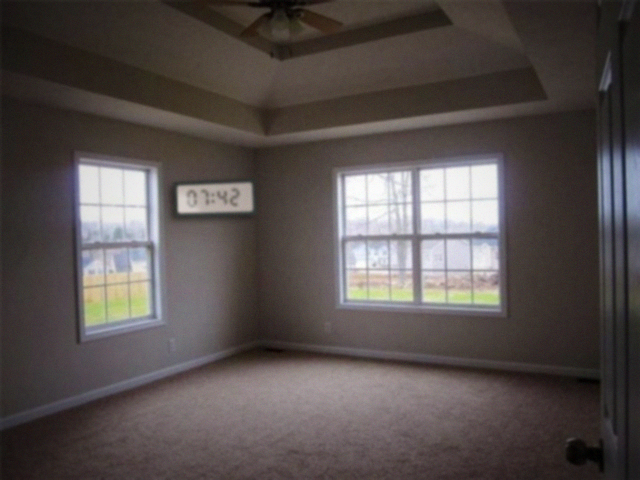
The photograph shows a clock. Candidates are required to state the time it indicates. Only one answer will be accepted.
7:42
